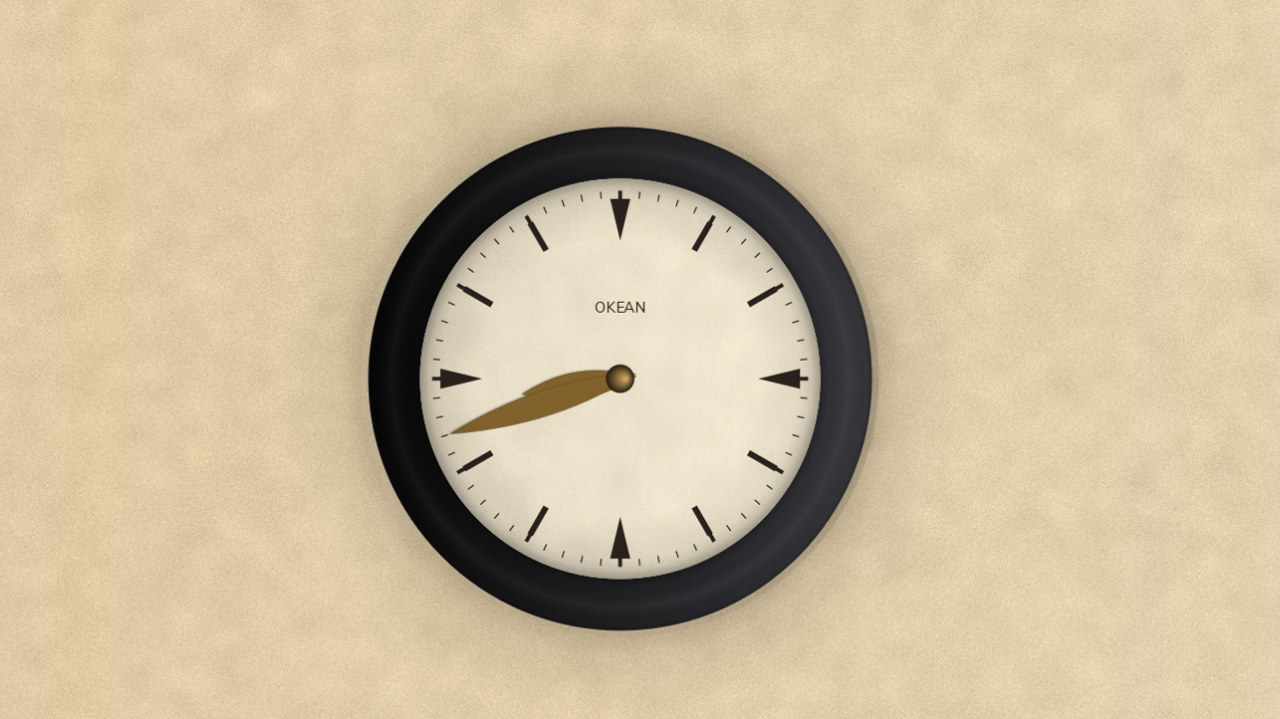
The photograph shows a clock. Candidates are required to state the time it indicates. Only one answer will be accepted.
8:42
